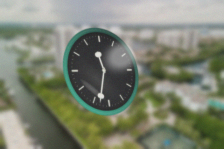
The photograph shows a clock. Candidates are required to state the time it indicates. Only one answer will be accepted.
11:33
